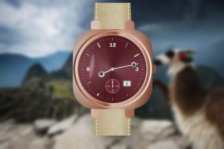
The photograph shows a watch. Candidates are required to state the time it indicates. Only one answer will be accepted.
8:13
